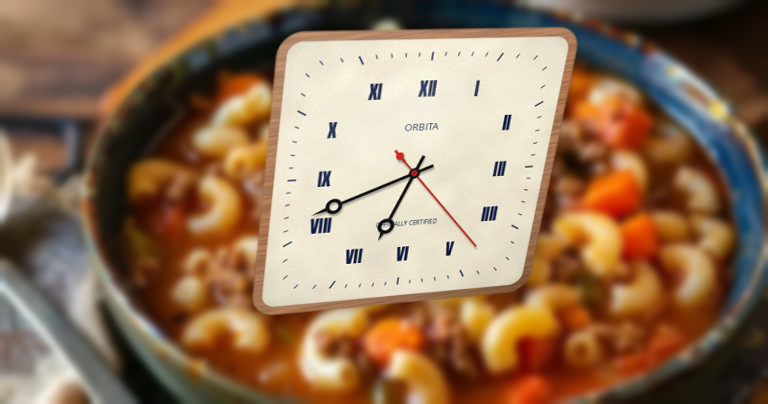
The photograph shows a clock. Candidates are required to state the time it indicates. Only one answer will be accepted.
6:41:23
